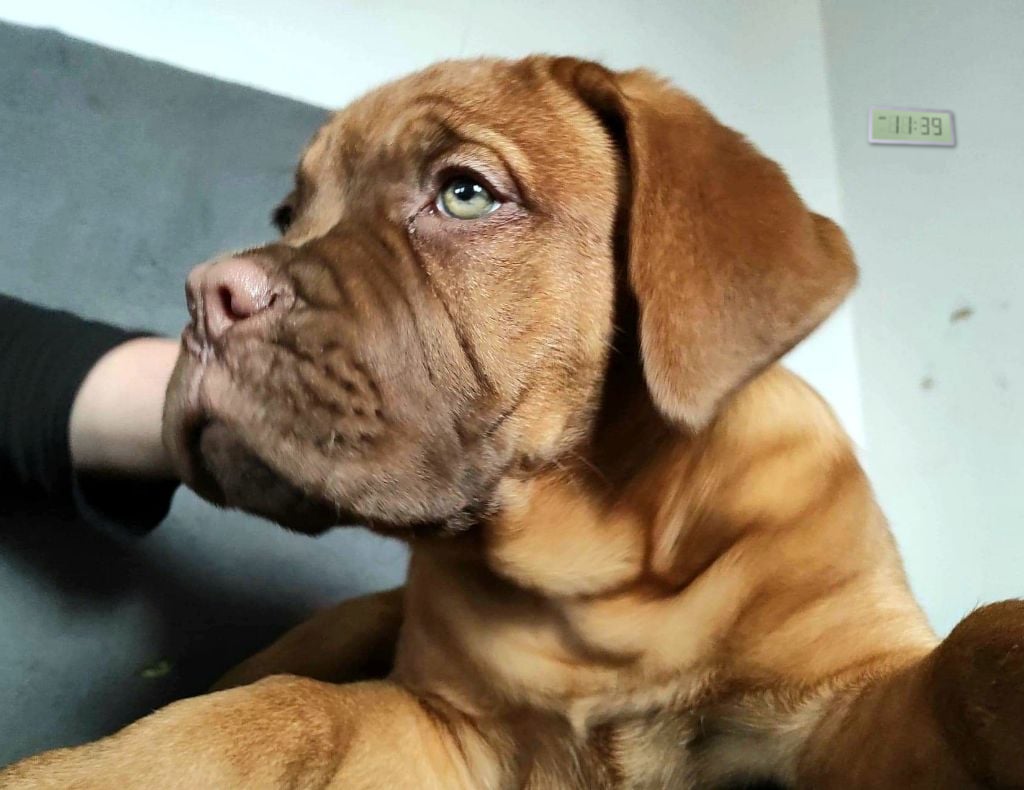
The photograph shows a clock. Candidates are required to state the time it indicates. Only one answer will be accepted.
11:39
